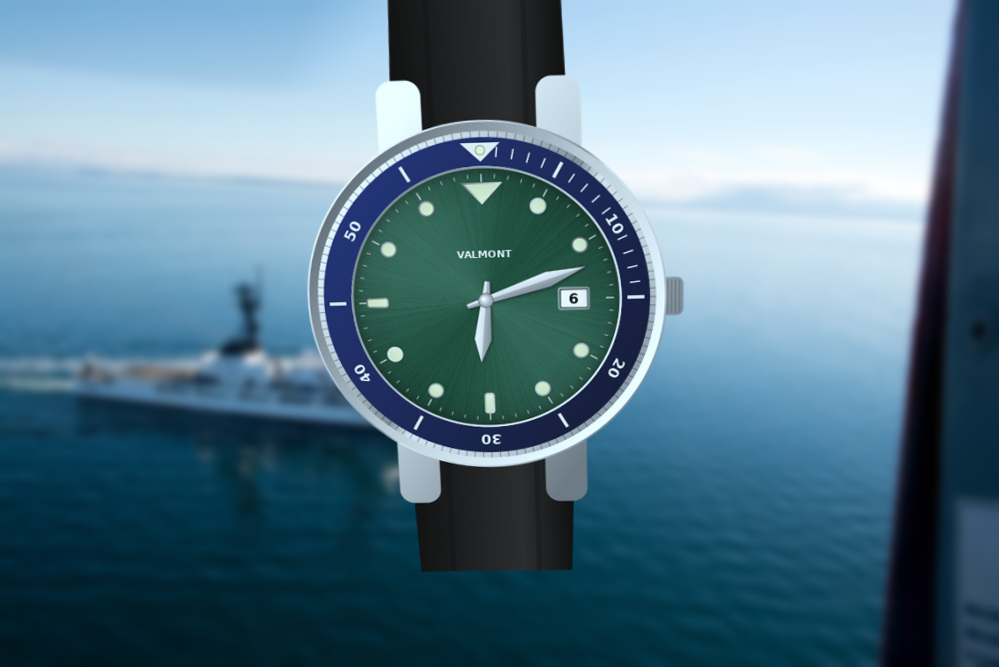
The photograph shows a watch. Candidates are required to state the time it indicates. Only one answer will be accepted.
6:12
